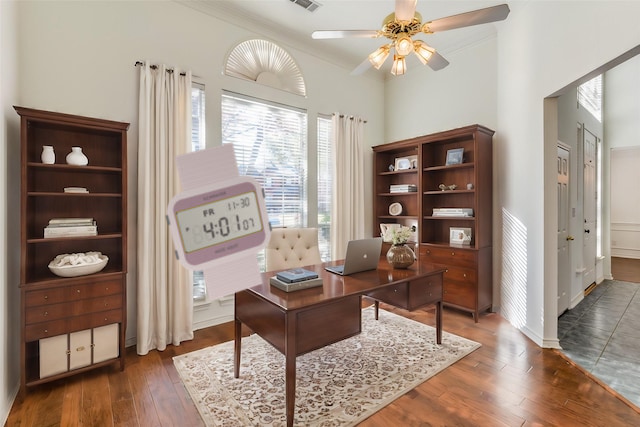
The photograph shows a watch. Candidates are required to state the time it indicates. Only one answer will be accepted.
4:01:07
